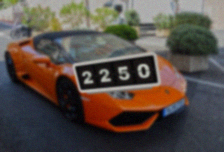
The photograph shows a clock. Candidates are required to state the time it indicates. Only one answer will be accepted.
22:50
